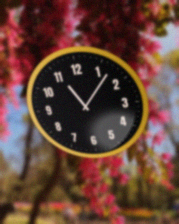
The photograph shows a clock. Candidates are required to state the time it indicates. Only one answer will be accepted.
11:07
